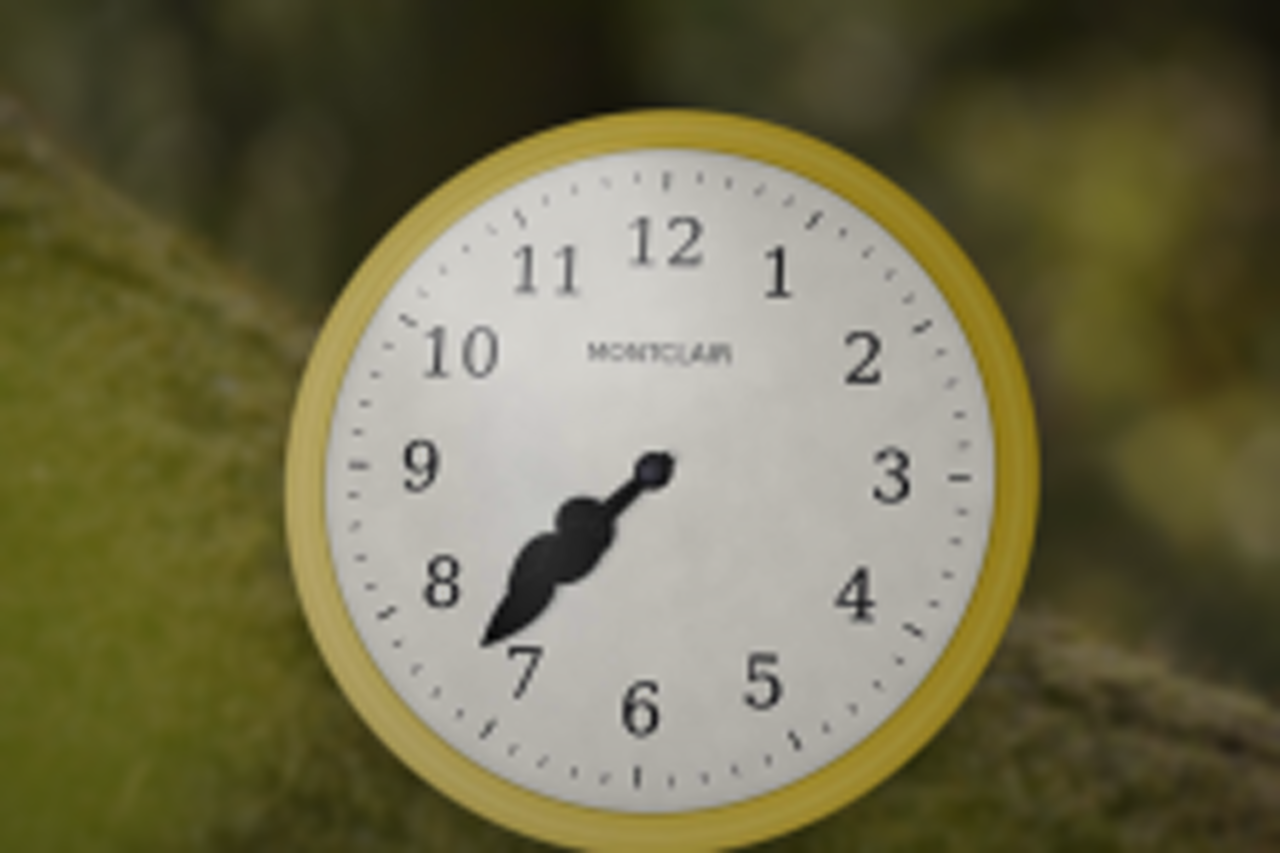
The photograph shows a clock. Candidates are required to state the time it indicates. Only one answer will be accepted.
7:37
